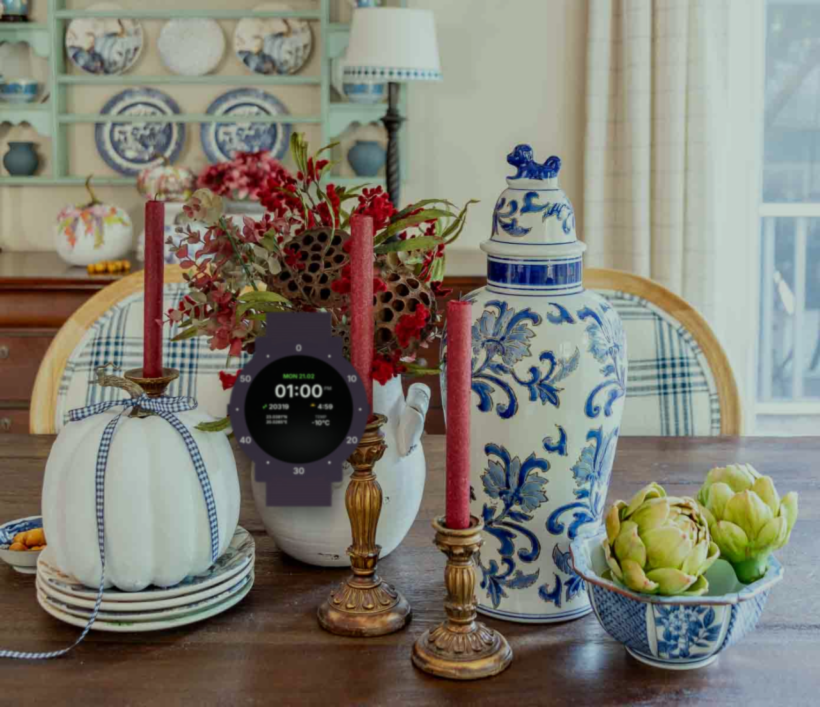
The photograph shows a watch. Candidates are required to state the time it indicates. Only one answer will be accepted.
1:00
